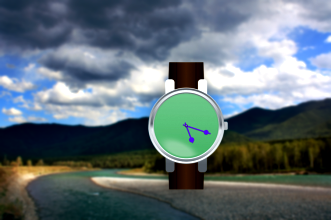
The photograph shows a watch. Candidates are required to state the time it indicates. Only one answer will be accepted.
5:18
